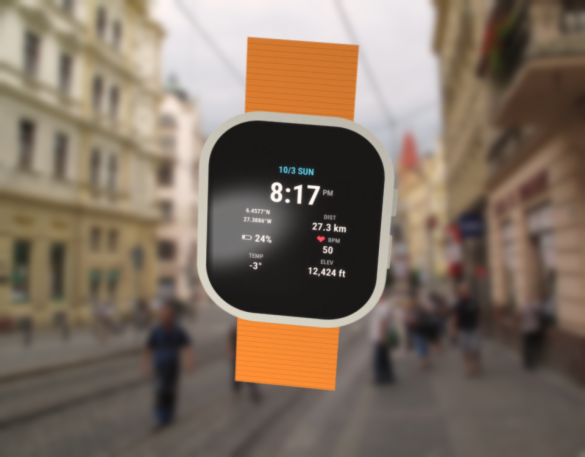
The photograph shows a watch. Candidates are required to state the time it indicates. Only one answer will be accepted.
8:17
